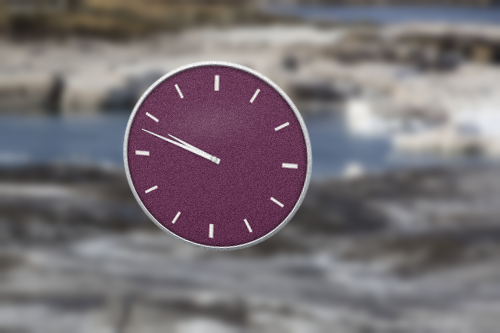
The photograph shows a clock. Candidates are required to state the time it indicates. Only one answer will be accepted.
9:48
